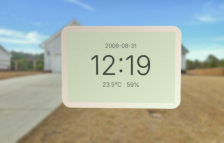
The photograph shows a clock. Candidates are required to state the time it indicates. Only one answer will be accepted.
12:19
